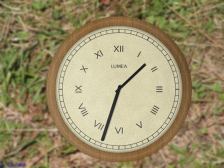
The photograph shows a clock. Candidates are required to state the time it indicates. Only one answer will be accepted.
1:33
